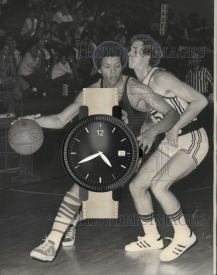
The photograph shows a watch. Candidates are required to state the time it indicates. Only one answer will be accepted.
4:41
